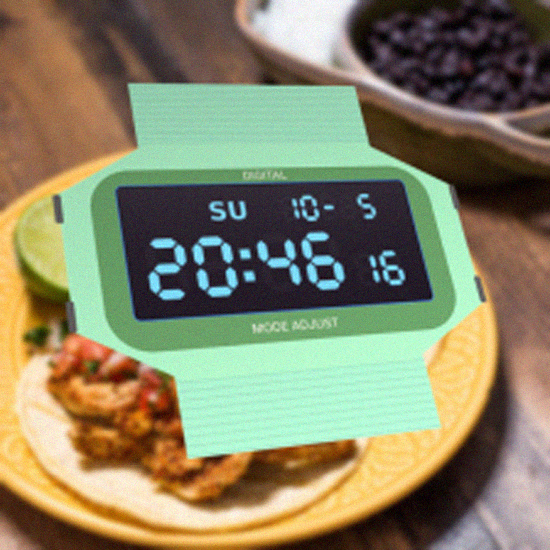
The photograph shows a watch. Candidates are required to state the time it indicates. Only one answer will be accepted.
20:46:16
